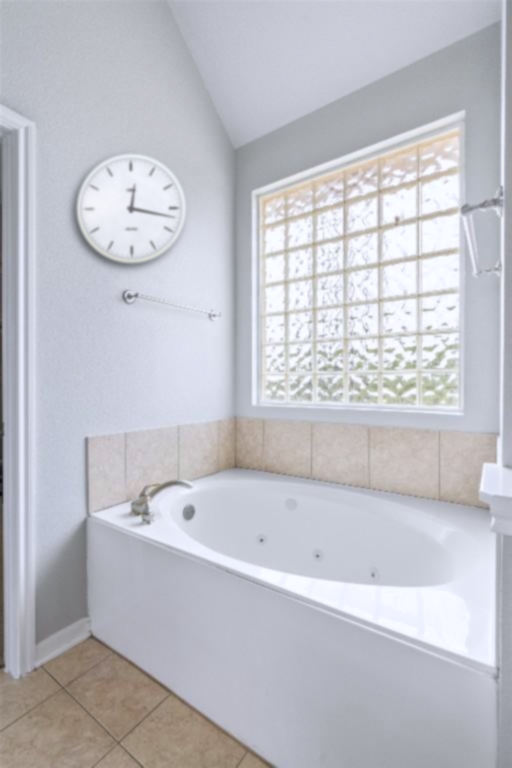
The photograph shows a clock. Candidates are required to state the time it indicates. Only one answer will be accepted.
12:17
